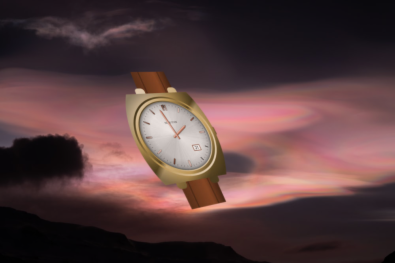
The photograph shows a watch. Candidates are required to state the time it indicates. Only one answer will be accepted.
1:58
